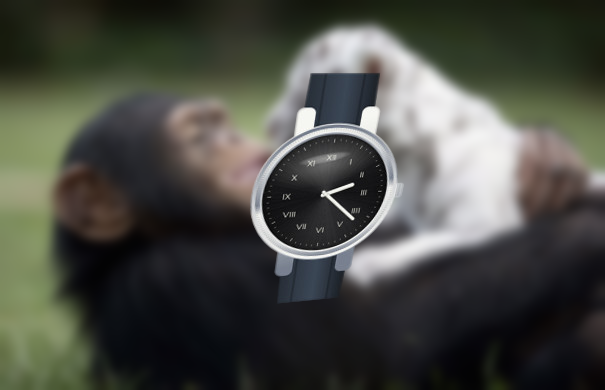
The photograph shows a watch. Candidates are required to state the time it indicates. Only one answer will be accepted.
2:22
